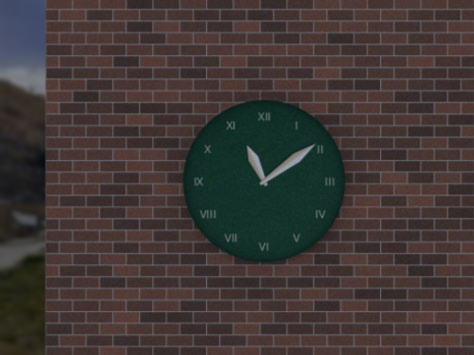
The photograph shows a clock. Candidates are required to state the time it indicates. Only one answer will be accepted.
11:09
